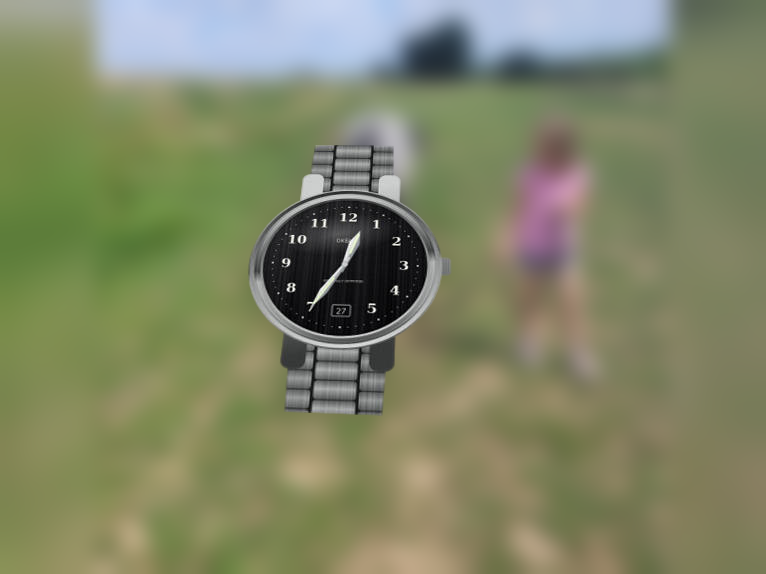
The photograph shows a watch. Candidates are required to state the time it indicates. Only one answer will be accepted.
12:35
